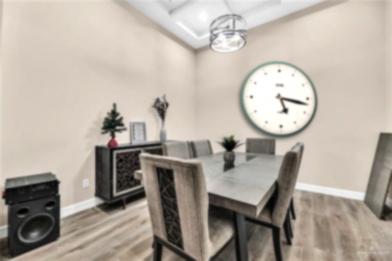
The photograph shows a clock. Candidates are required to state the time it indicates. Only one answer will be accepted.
5:17
